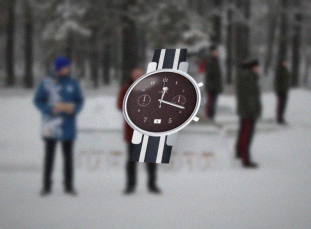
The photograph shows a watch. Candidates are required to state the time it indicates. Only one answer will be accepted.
12:18
